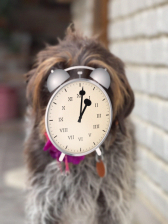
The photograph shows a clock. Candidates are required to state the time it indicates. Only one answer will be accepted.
1:01
